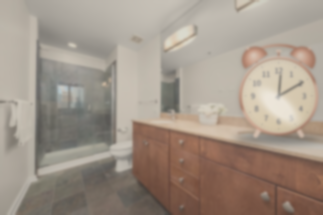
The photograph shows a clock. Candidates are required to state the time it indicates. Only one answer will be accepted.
12:10
